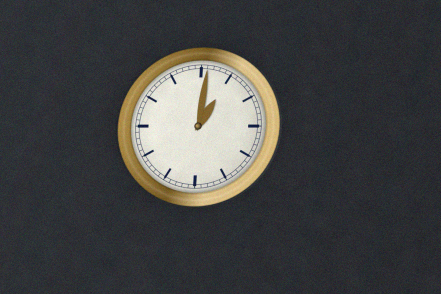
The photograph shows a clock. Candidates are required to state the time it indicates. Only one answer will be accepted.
1:01
